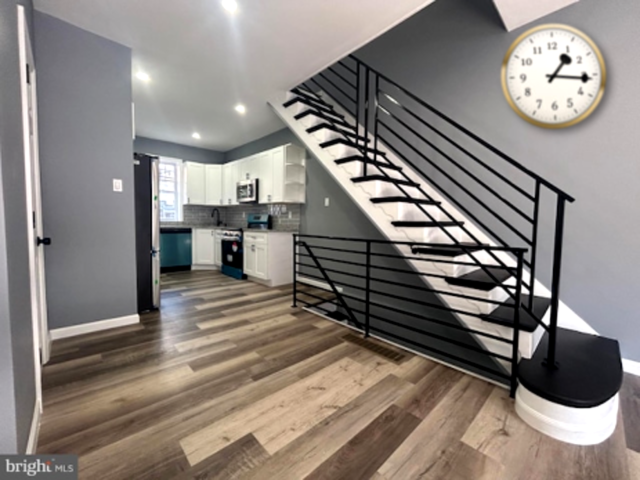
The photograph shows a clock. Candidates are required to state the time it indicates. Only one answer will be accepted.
1:16
